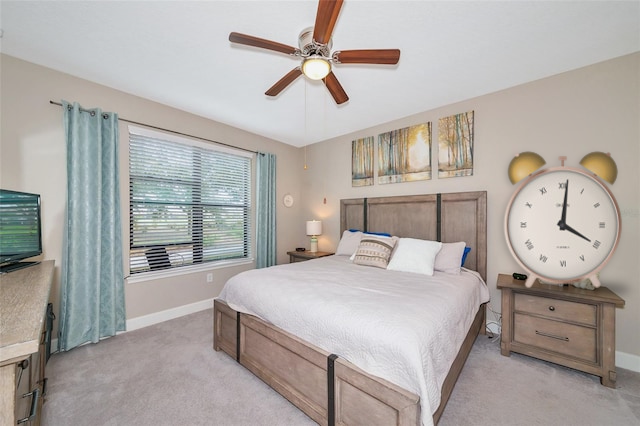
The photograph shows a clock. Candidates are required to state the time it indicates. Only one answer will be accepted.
4:01
